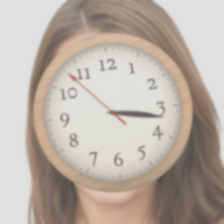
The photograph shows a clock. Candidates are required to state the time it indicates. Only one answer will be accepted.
3:16:53
